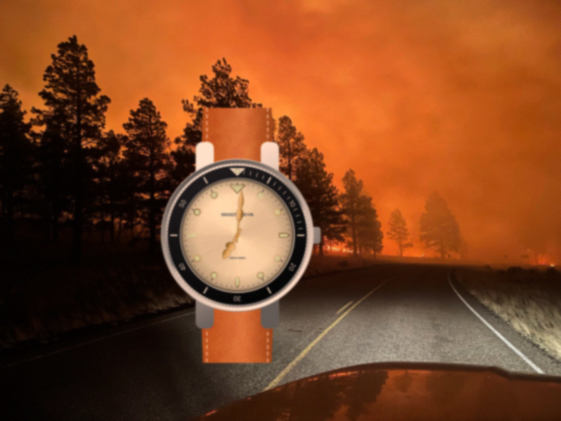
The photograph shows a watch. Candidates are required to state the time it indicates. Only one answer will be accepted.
7:01
